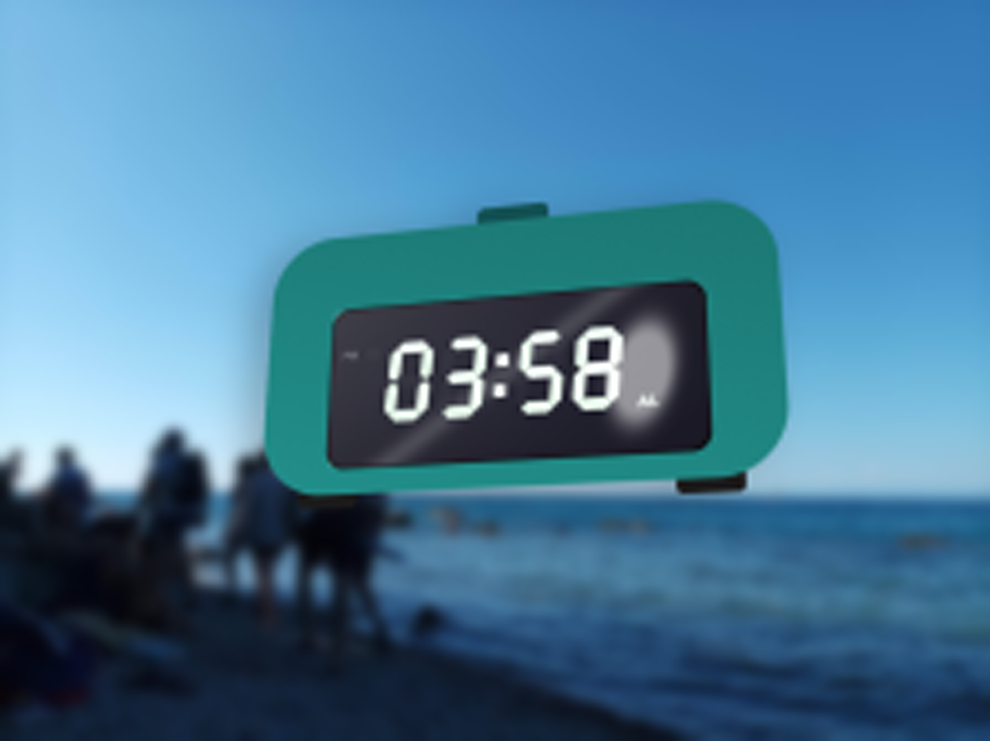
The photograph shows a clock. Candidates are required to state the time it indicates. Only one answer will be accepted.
3:58
